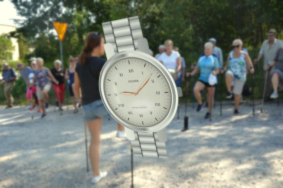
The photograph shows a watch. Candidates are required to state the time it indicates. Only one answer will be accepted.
9:08
